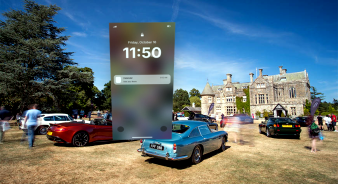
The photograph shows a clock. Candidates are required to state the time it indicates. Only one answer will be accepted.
11:50
